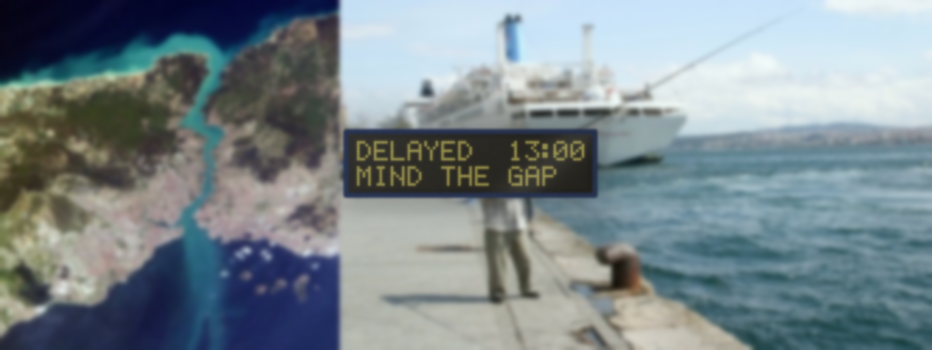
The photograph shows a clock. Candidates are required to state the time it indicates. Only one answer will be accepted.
13:00
